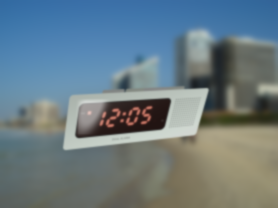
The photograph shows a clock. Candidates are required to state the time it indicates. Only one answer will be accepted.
12:05
